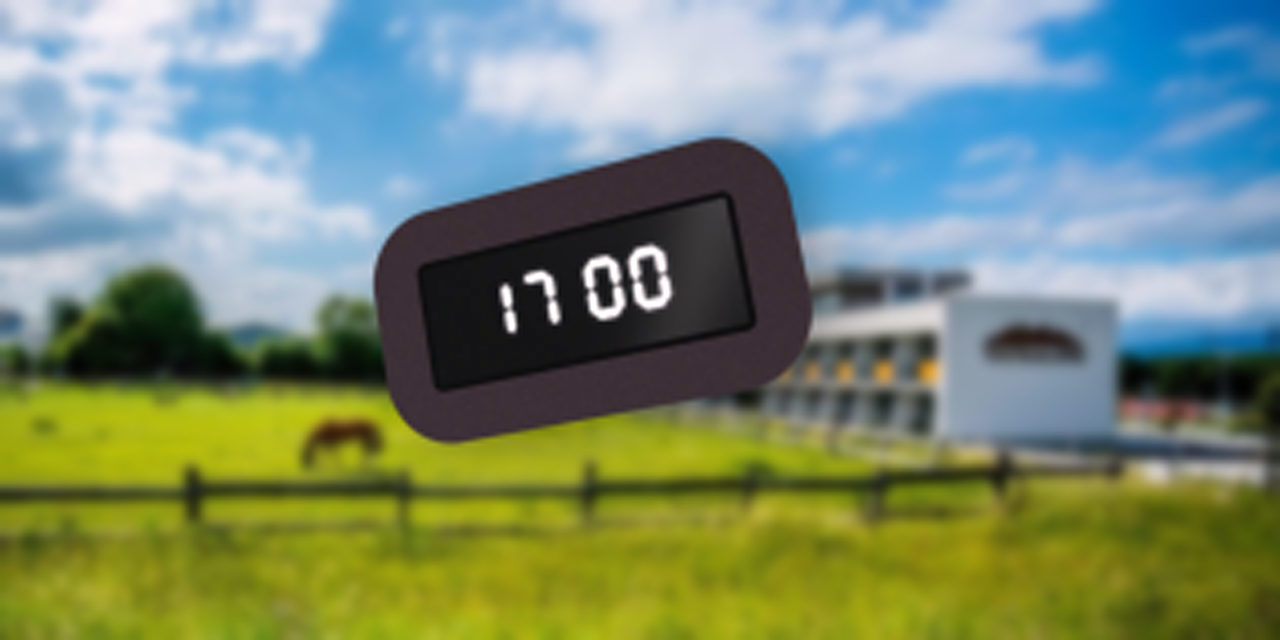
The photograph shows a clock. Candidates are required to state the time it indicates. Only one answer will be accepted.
17:00
